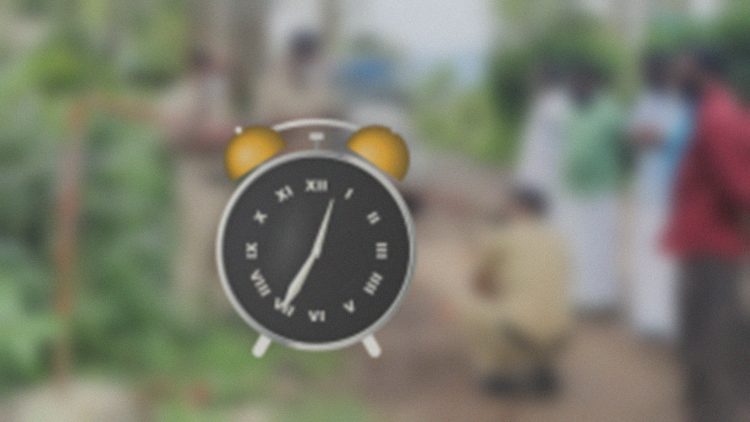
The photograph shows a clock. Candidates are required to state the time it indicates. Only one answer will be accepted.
12:35
